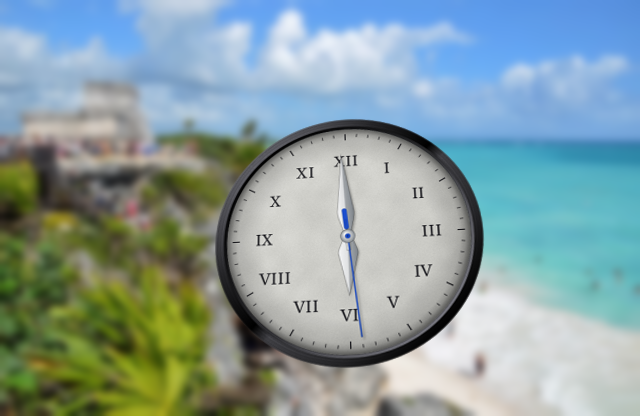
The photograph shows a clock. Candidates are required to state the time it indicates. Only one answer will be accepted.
5:59:29
